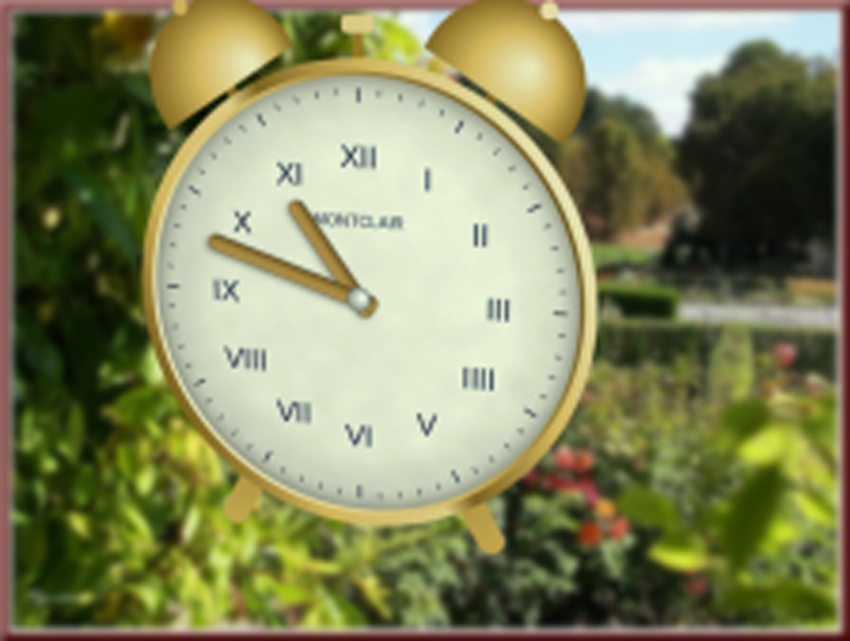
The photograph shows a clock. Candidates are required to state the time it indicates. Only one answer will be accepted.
10:48
